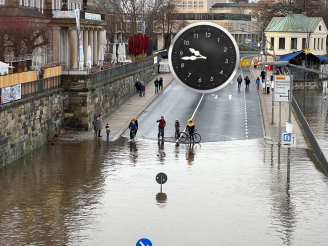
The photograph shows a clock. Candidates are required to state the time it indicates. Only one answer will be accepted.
9:43
